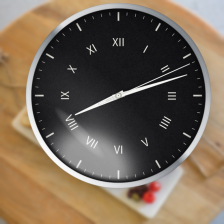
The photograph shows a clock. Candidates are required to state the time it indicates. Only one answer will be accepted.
8:12:11
